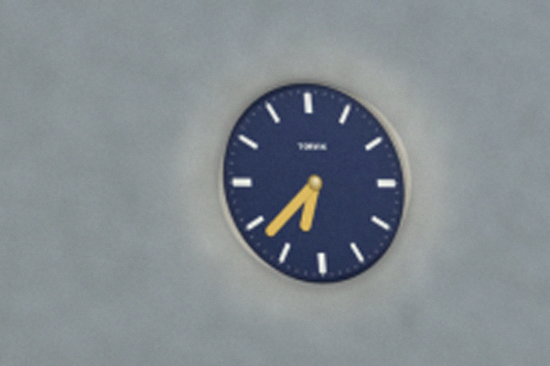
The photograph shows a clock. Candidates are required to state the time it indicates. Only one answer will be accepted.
6:38
